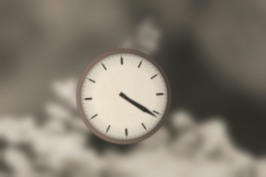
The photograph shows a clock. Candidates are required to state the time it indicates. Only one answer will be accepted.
4:21
